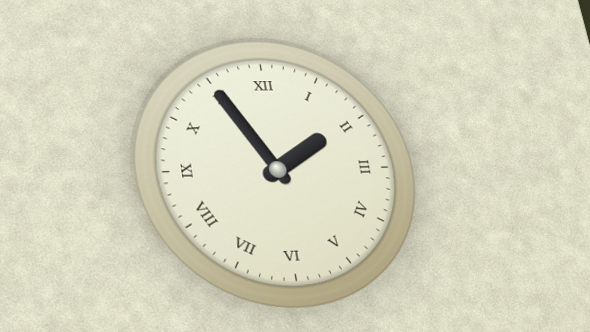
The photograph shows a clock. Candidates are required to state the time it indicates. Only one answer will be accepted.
1:55
